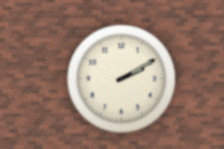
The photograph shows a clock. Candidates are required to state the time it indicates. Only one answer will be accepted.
2:10
